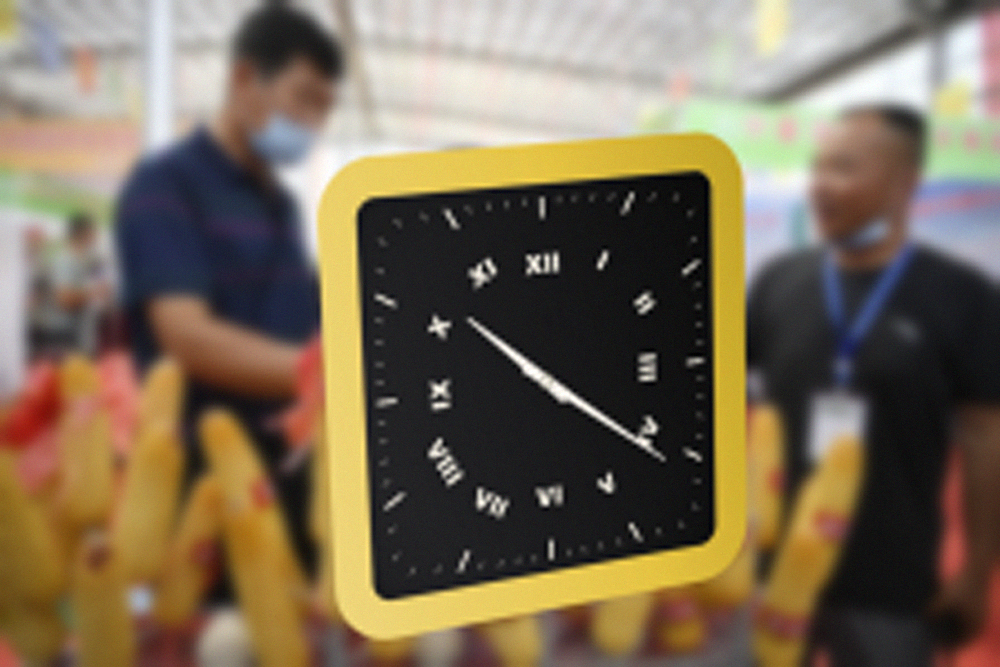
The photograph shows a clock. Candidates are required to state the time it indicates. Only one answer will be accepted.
10:21
